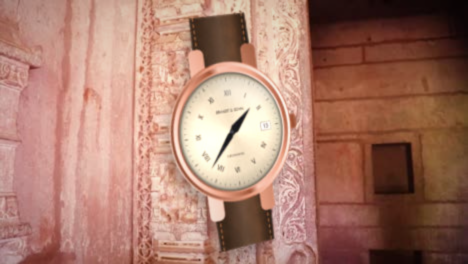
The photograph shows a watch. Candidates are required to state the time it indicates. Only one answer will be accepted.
1:37
